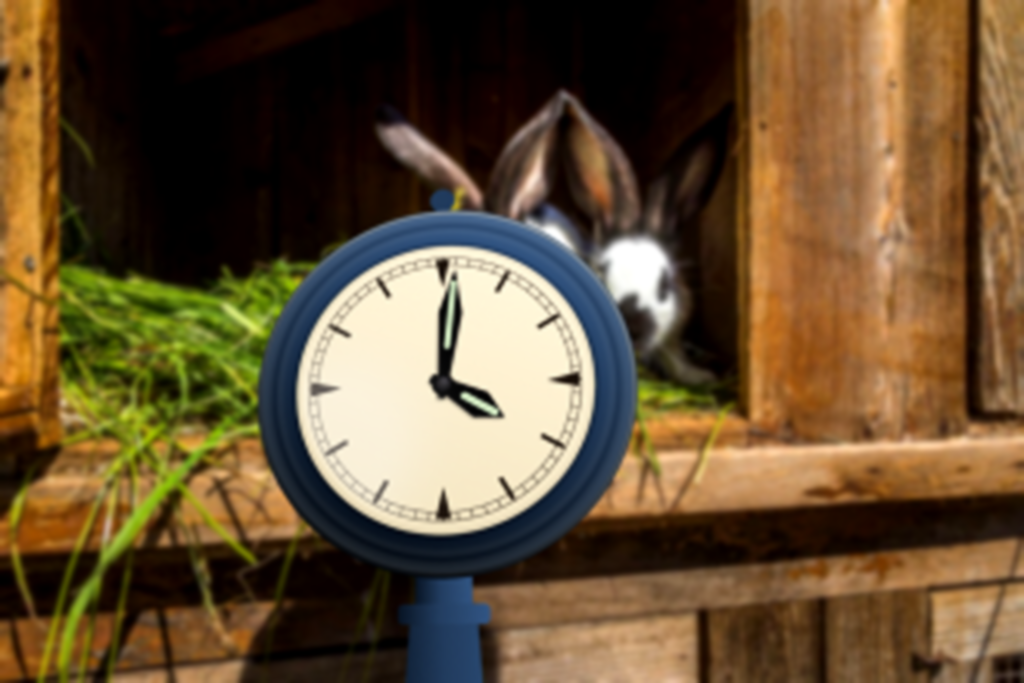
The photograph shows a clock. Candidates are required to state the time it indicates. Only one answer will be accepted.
4:01
